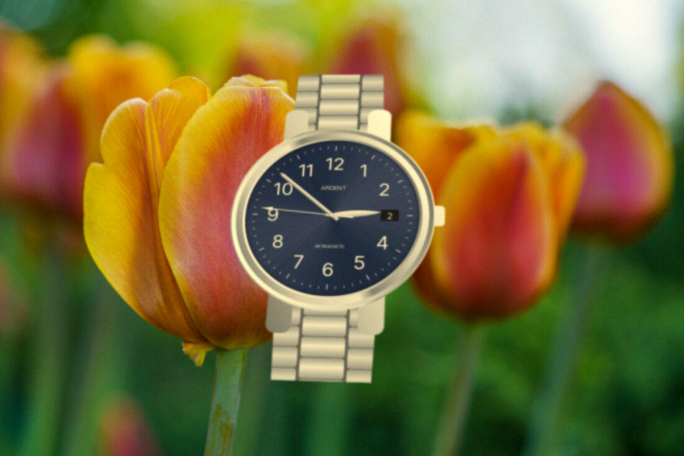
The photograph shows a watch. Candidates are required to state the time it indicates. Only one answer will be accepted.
2:51:46
